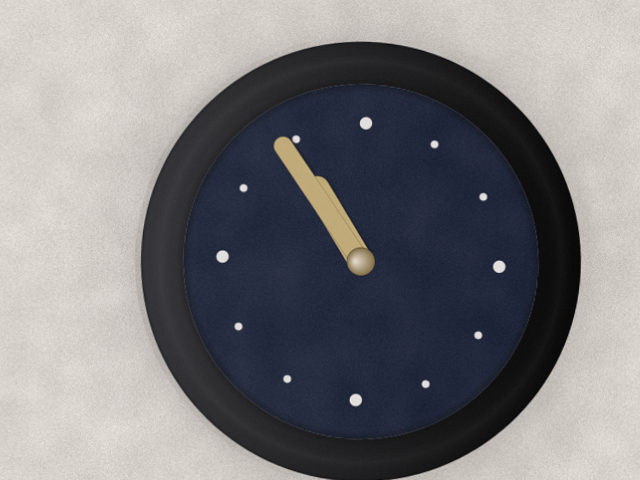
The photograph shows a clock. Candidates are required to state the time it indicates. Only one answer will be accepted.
10:54
